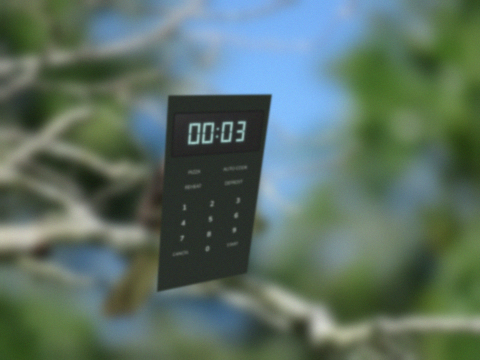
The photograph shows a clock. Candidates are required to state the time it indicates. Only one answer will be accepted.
0:03
